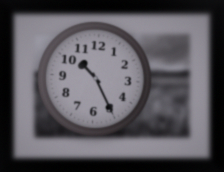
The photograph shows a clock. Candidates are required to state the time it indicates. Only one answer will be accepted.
10:25
